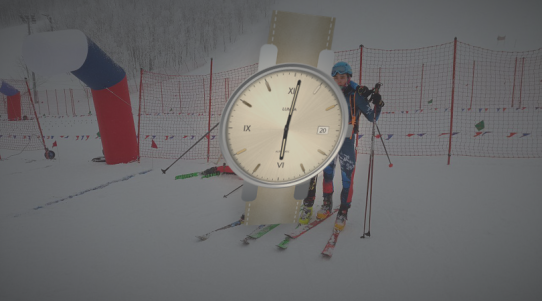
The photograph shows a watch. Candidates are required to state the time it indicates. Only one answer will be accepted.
6:01
